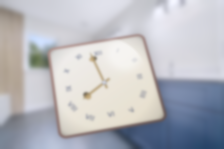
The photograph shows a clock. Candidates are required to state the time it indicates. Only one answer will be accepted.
7:58
